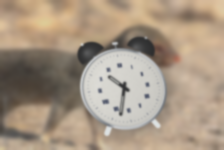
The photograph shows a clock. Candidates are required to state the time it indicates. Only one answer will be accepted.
10:33
